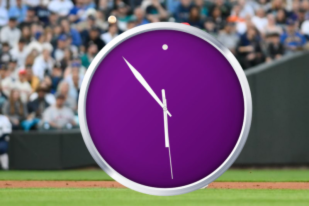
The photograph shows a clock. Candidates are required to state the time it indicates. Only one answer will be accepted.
5:53:29
